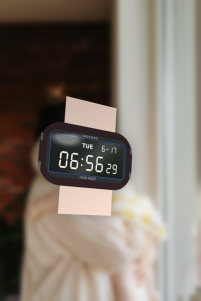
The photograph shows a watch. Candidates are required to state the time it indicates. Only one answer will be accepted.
6:56:29
